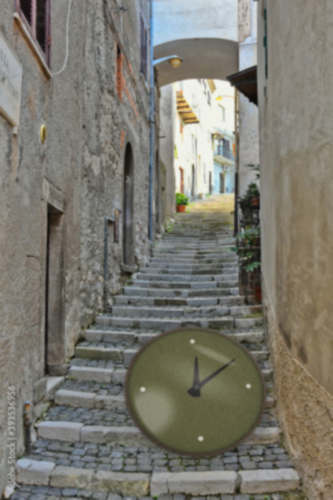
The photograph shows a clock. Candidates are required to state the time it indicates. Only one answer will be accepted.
12:09
